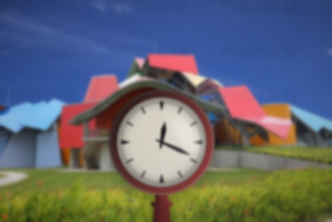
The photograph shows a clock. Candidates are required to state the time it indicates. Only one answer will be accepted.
12:19
